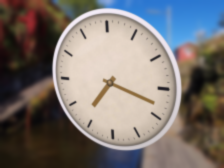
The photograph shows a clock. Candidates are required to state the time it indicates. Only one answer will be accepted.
7:18
